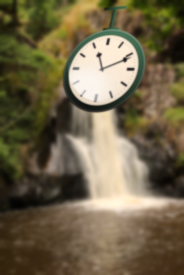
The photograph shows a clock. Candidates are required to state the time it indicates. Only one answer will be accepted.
11:11
